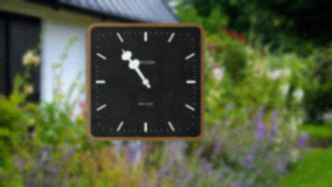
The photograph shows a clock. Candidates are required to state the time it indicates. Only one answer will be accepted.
10:54
